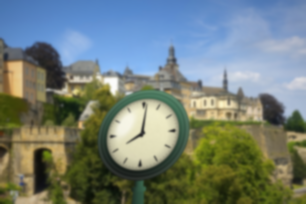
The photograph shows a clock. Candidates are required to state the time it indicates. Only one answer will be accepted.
8:01
